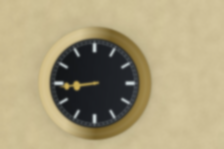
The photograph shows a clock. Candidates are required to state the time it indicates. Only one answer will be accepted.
8:44
